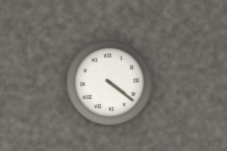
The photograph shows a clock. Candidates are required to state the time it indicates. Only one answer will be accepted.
4:22
